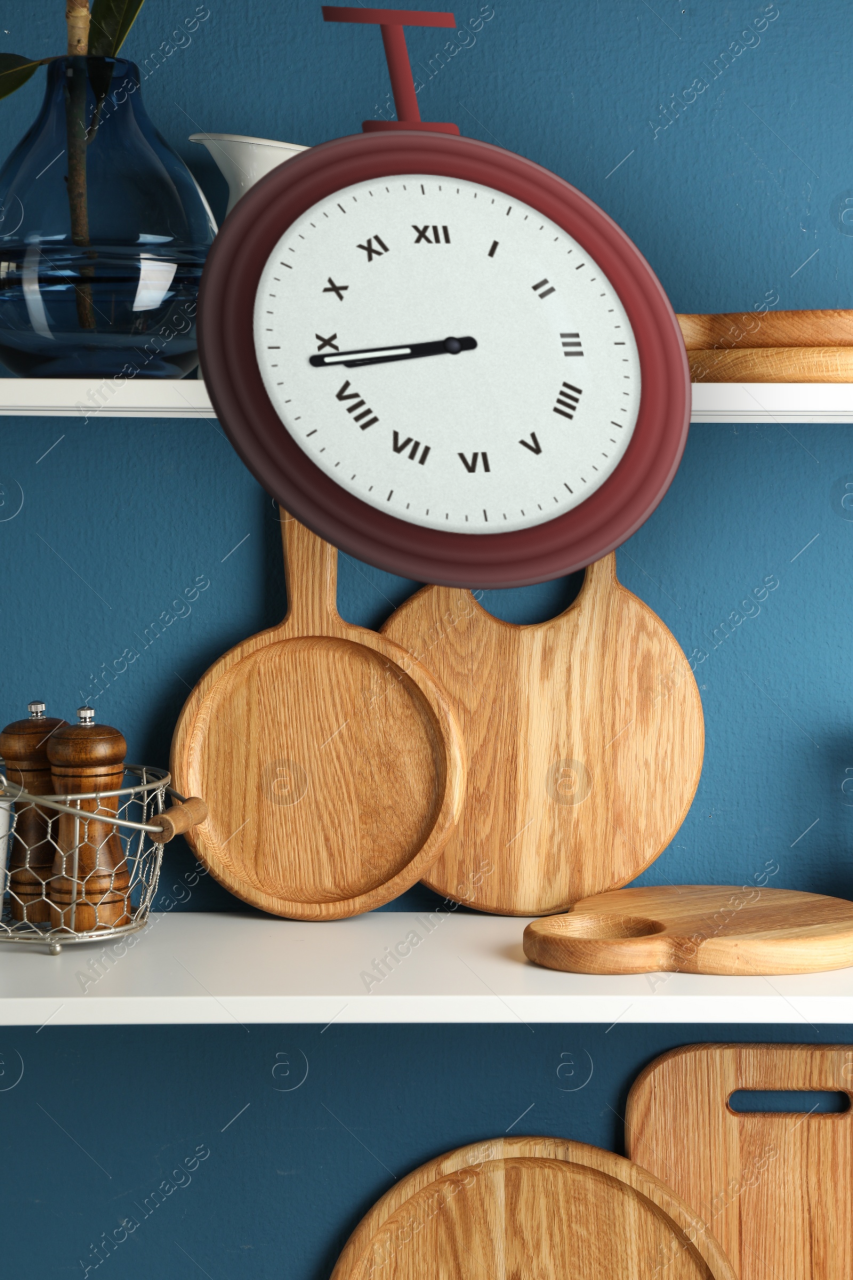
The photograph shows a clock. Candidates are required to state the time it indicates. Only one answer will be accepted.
8:44
